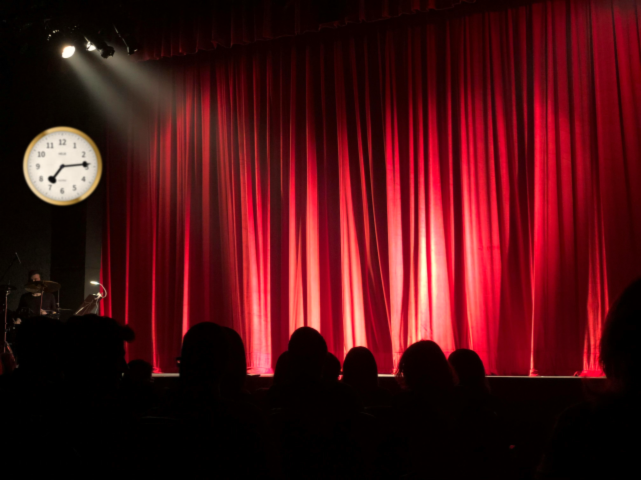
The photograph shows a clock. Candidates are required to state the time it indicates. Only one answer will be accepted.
7:14
